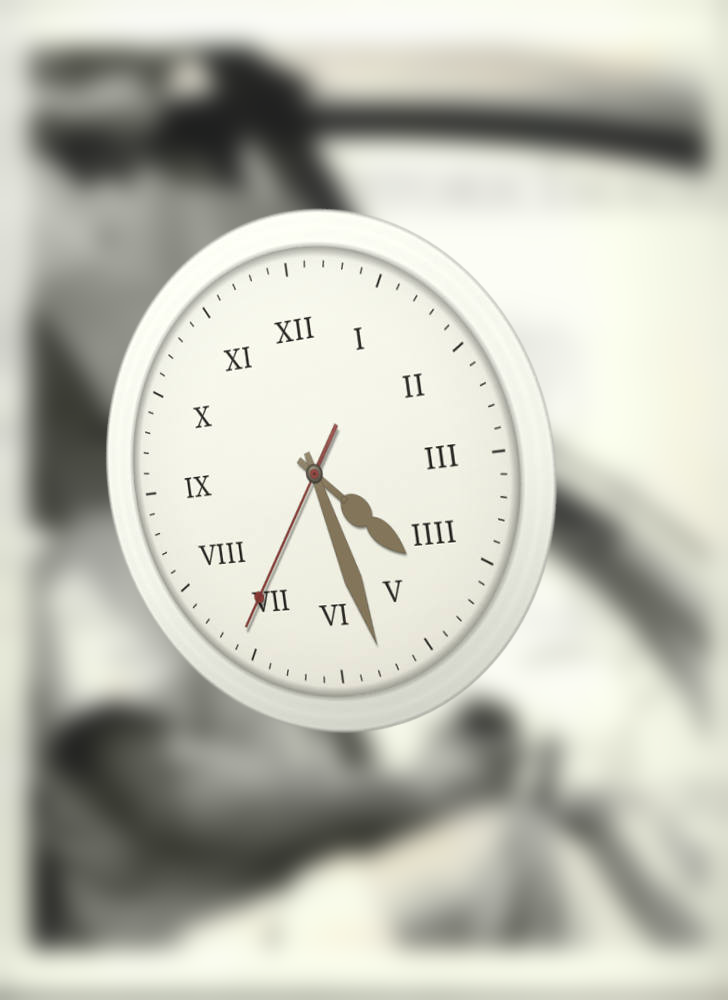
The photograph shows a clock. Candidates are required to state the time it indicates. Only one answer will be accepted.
4:27:36
